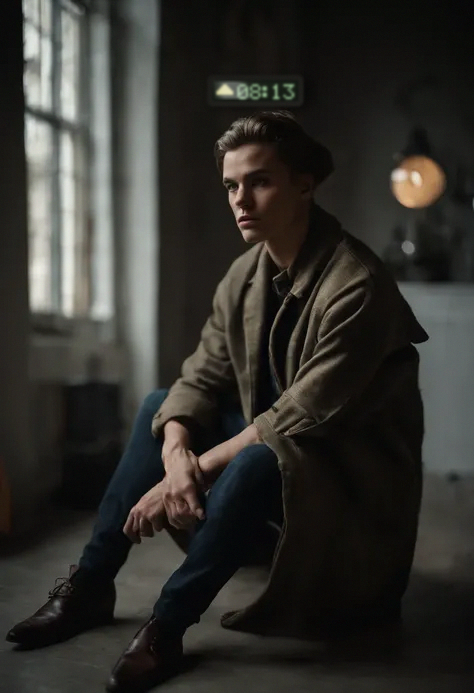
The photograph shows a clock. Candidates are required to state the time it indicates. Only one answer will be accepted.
8:13
